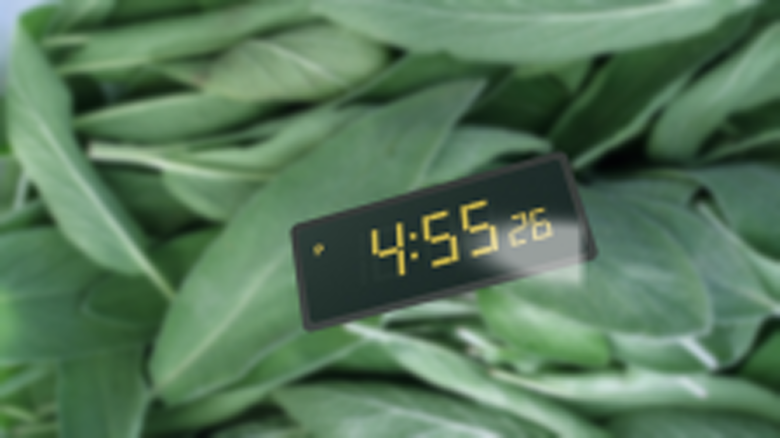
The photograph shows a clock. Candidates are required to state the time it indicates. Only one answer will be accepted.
4:55:26
